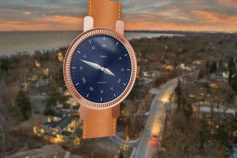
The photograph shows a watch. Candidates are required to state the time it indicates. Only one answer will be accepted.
3:48
